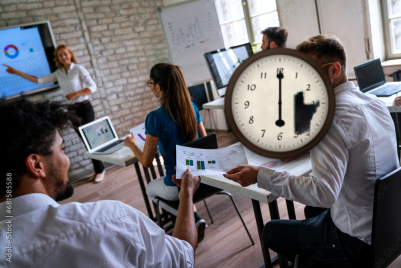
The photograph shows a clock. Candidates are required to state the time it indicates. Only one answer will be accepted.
6:00
